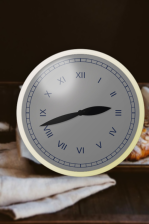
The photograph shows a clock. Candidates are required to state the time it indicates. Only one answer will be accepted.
2:42
